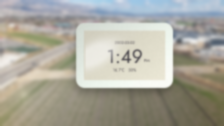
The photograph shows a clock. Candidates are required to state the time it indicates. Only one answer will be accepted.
1:49
